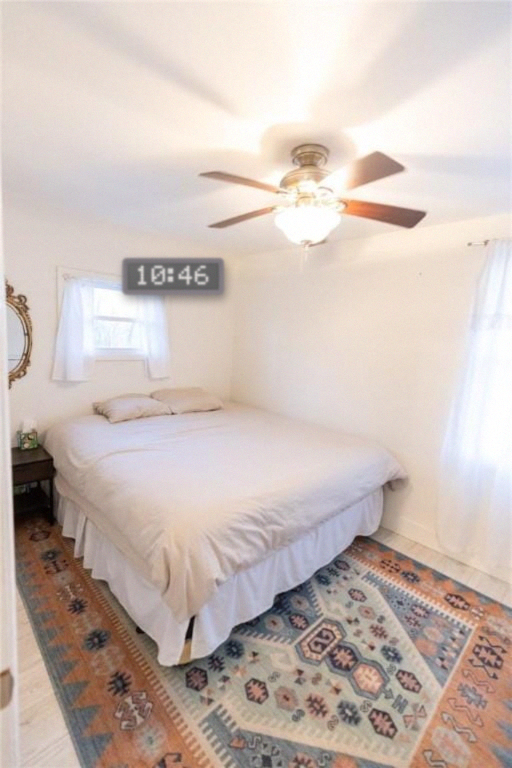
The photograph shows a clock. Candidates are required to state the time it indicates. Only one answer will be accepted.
10:46
